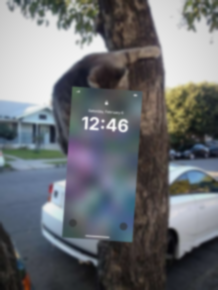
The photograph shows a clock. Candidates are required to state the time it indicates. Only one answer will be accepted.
12:46
